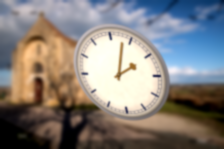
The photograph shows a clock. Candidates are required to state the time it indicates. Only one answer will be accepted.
2:03
